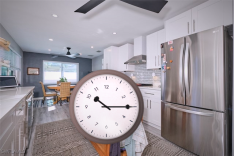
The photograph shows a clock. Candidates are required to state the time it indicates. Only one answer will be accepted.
10:15
